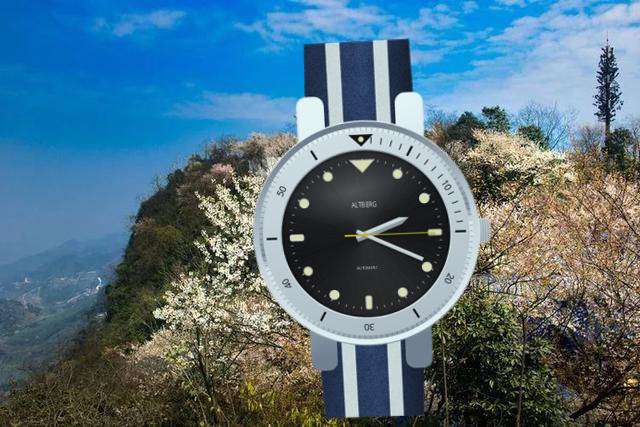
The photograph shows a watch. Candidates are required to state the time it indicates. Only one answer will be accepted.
2:19:15
